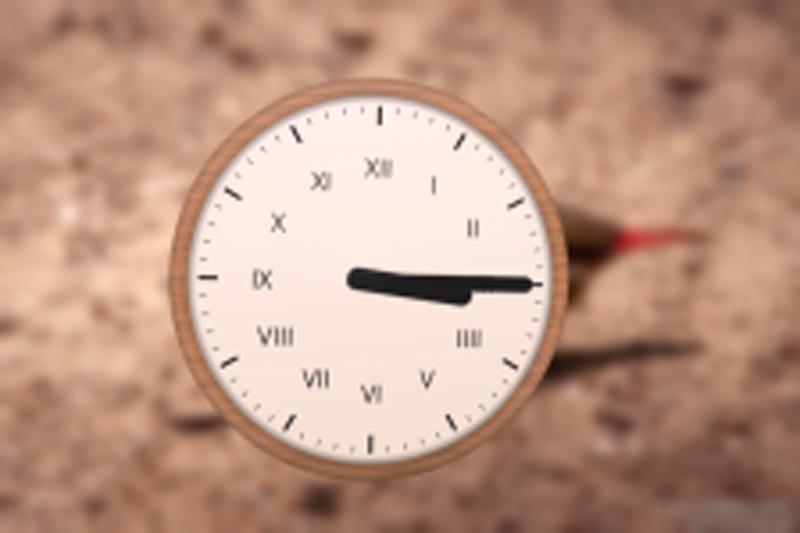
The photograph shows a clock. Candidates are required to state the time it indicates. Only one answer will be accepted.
3:15
